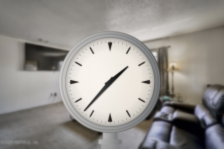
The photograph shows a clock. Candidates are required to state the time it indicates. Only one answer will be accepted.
1:37
